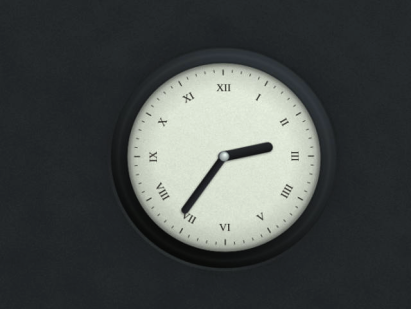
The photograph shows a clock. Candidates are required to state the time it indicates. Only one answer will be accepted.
2:36
